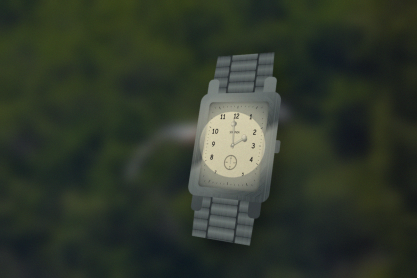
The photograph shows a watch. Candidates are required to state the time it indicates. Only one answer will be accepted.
1:59
